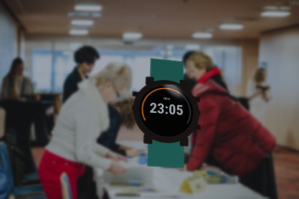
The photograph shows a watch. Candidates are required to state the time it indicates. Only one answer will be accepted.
23:05
